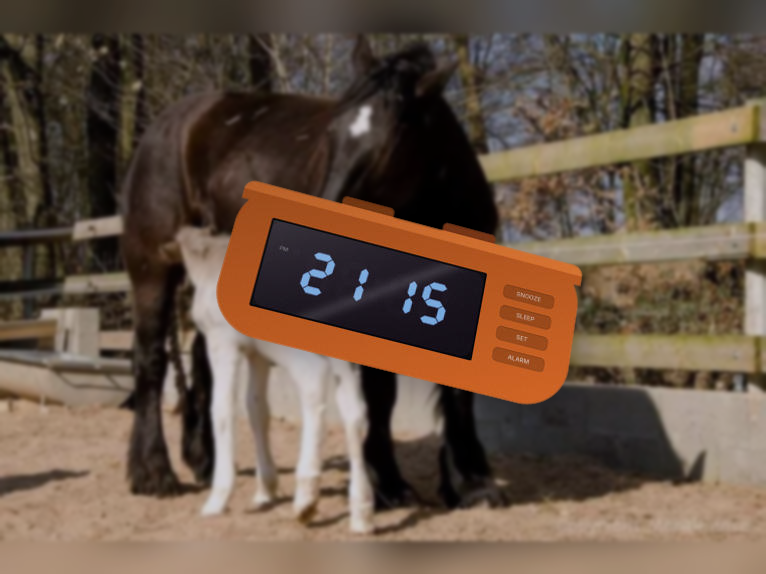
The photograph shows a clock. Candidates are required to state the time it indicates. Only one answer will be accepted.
21:15
